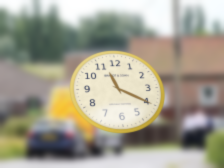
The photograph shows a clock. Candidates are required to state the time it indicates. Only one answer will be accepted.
11:20
